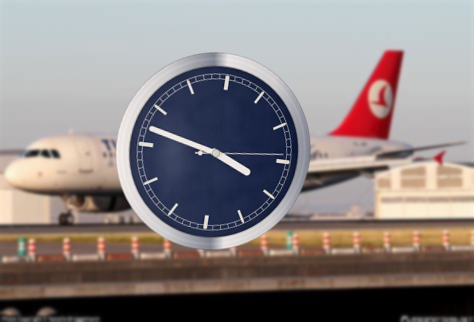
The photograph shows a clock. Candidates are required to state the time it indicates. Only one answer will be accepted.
3:47:14
